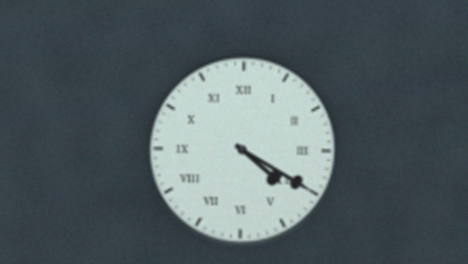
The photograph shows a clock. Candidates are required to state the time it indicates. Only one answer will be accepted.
4:20
